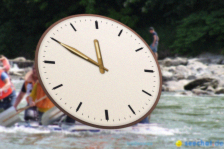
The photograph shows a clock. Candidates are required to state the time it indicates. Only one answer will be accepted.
11:50
